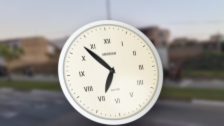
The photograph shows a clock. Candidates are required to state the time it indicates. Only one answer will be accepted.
6:53
